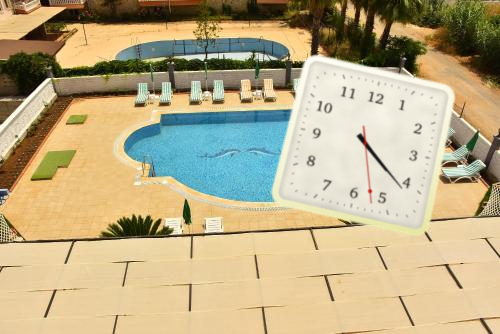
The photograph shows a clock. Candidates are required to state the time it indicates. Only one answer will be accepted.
4:21:27
